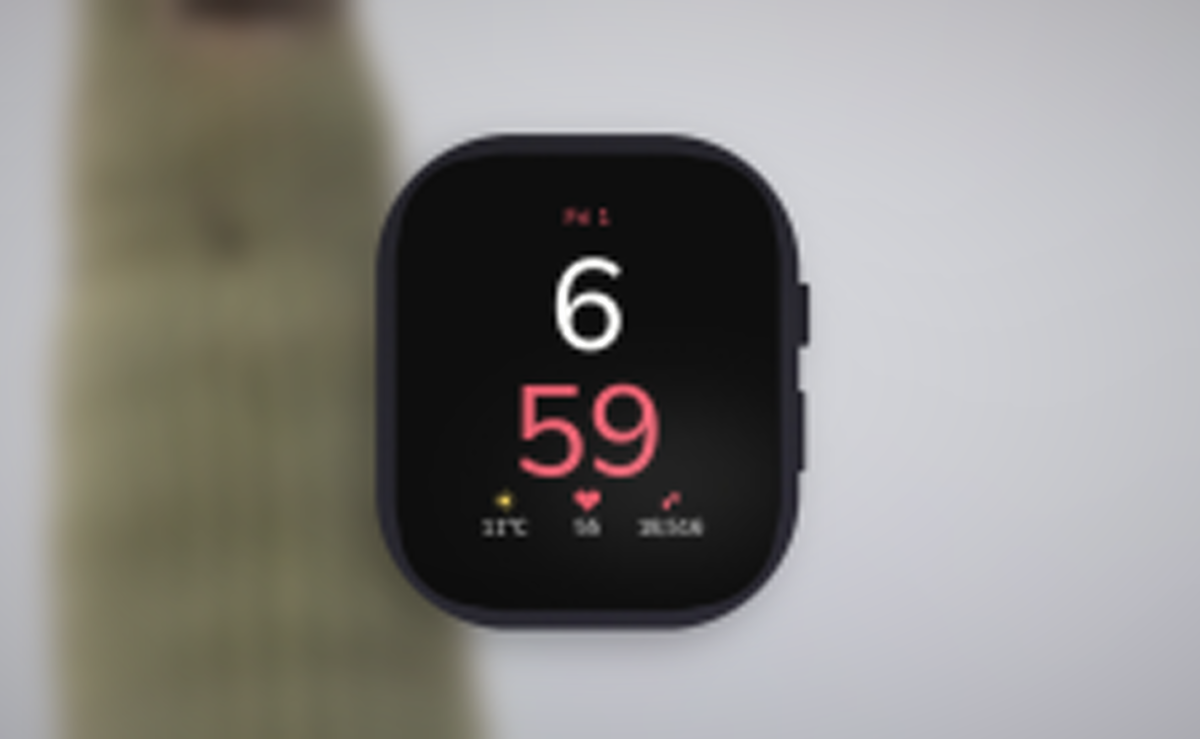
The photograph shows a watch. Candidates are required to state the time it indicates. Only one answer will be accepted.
6:59
